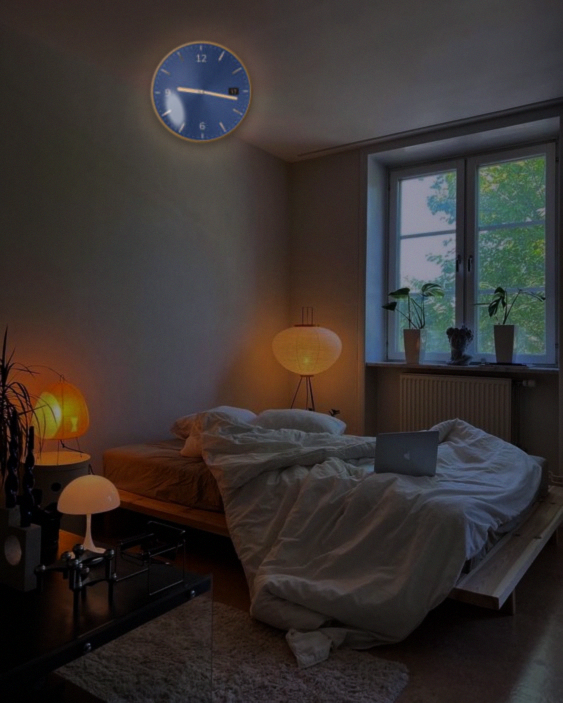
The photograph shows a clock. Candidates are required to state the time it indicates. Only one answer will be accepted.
9:17
